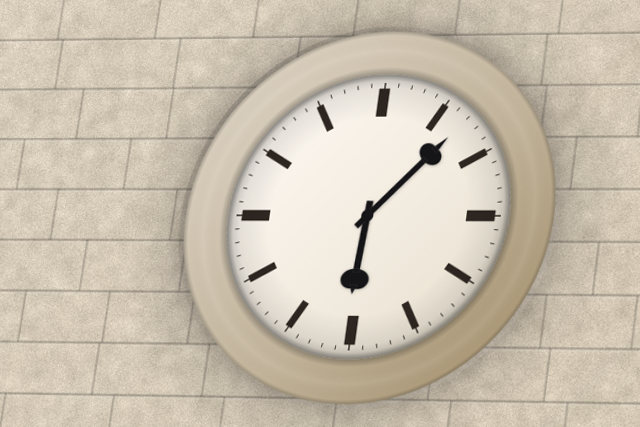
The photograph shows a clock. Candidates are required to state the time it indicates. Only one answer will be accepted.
6:07
